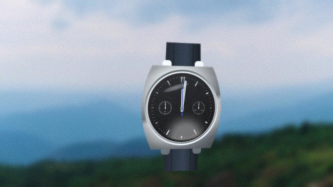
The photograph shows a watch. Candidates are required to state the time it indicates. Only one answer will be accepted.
12:01
